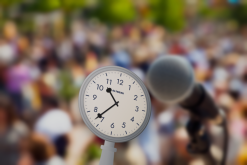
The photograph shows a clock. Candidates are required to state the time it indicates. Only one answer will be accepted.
10:37
